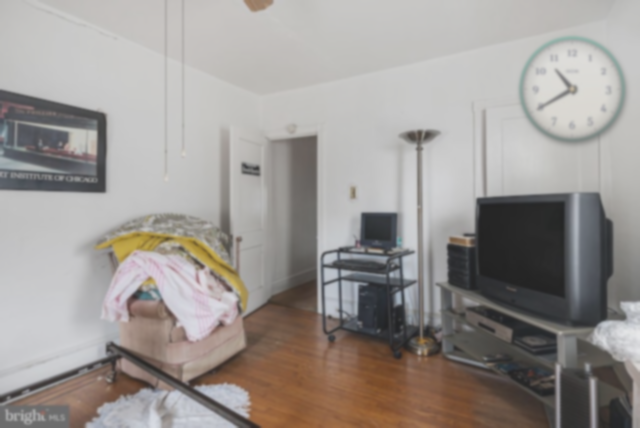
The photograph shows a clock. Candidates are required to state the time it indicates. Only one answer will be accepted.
10:40
